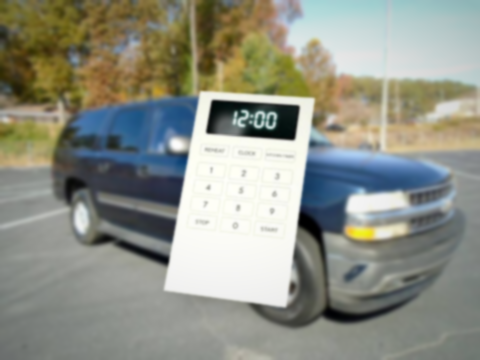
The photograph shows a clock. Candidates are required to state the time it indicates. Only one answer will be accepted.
12:00
